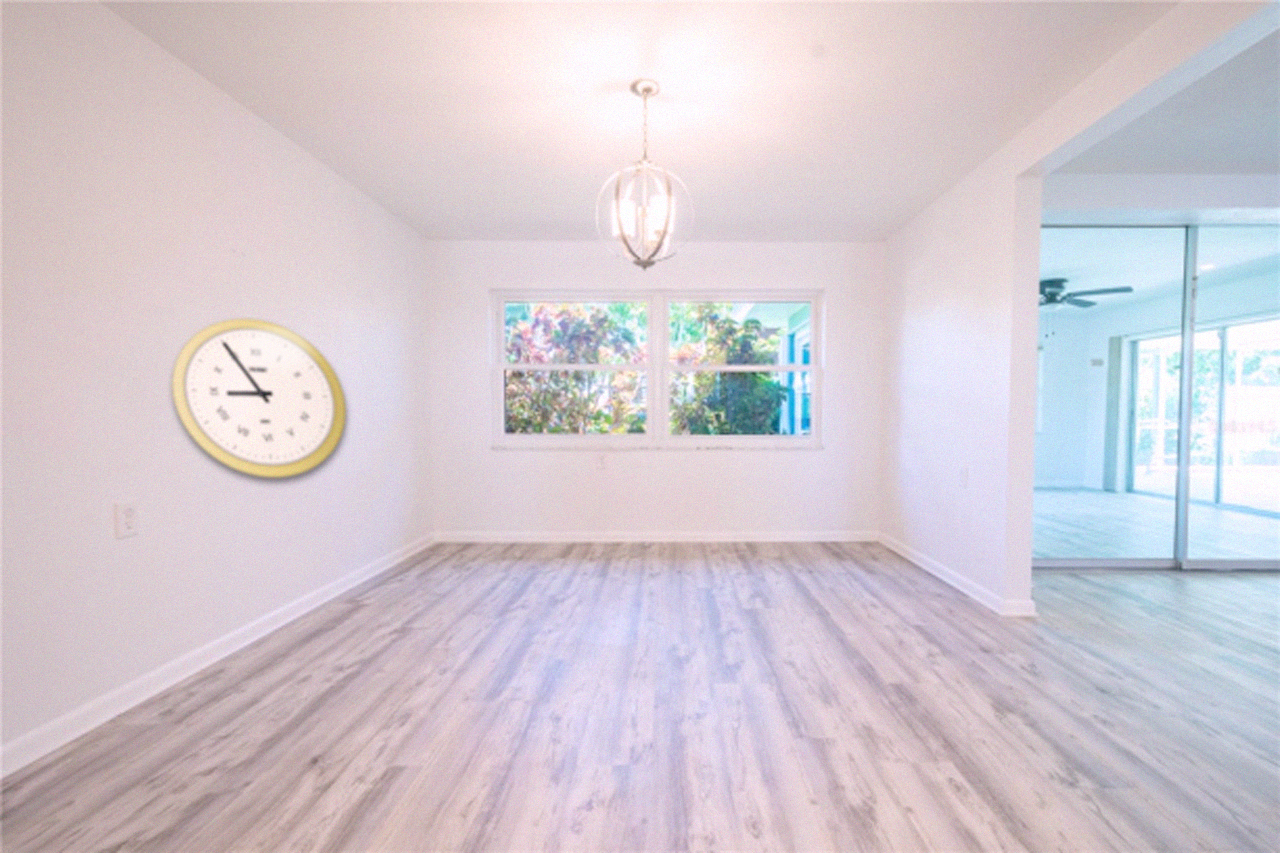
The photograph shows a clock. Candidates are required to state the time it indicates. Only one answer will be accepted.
8:55
